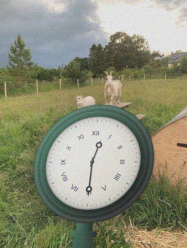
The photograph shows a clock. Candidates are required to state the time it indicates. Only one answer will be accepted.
12:30
